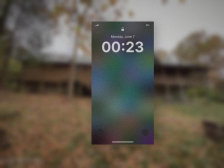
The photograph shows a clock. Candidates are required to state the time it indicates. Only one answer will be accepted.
0:23
